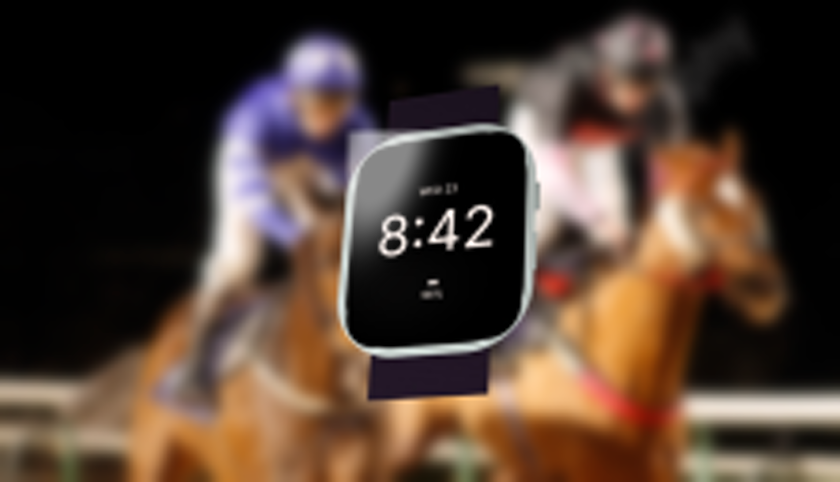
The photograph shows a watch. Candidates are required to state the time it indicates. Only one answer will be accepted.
8:42
